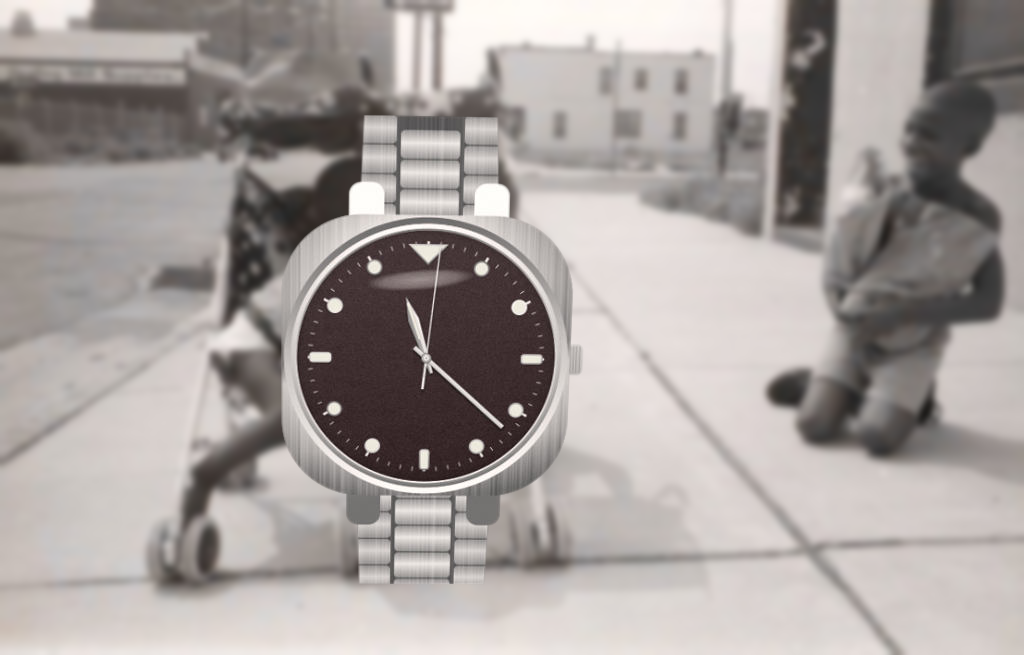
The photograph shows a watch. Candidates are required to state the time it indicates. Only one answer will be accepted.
11:22:01
